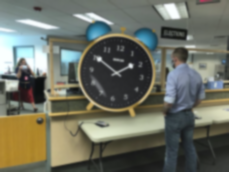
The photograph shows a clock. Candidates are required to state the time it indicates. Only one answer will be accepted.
1:50
